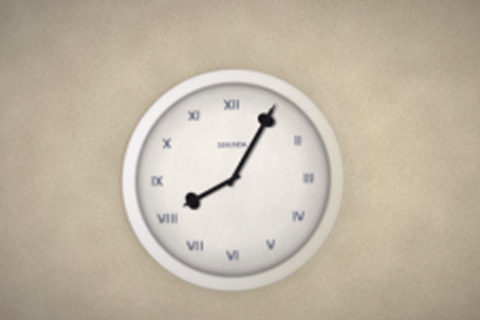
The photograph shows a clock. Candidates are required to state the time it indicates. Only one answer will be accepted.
8:05
